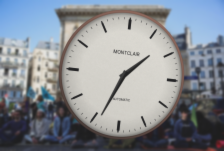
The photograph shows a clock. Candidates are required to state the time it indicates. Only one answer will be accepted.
1:34
